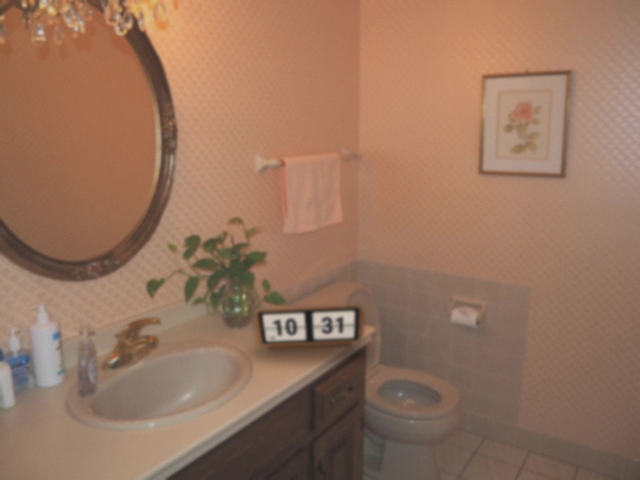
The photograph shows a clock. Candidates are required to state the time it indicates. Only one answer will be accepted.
10:31
